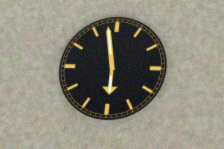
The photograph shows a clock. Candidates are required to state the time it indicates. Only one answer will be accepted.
5:58
